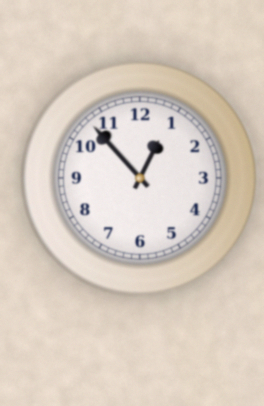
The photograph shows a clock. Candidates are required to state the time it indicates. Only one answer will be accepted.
12:53
